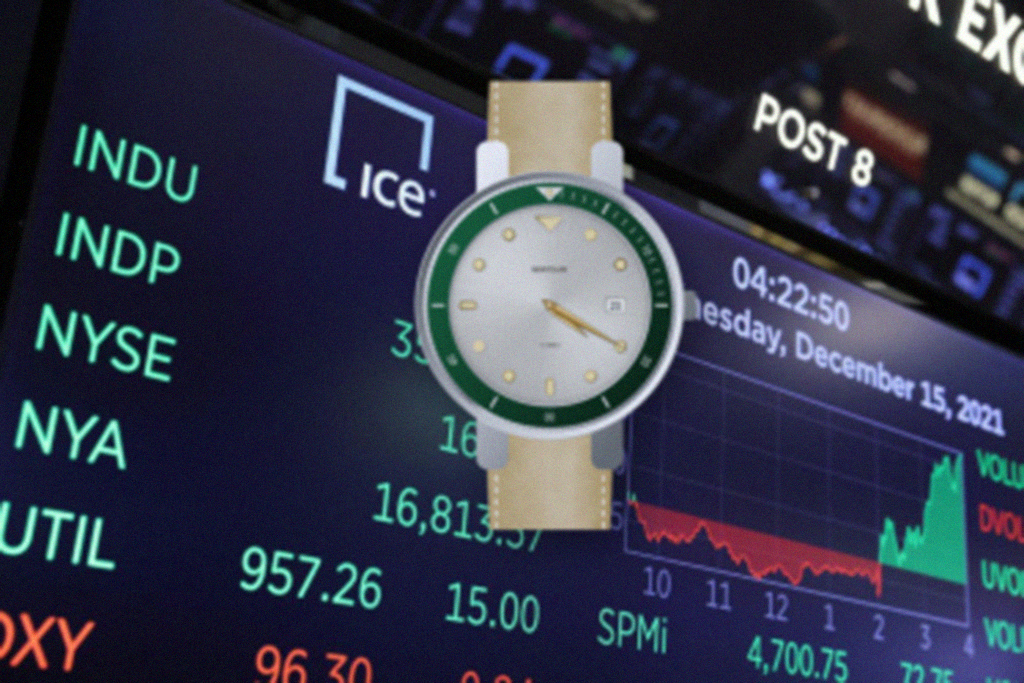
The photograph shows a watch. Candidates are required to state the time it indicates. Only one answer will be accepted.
4:20
